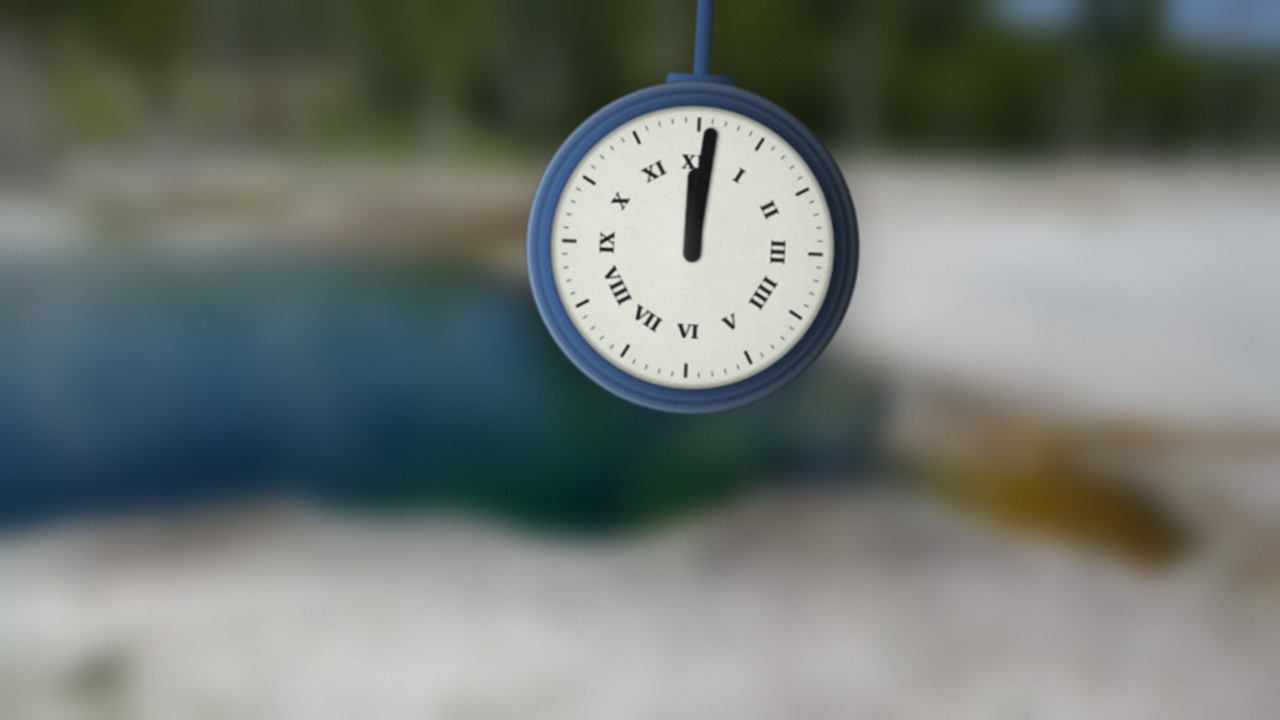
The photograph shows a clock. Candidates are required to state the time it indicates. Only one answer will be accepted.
12:01
